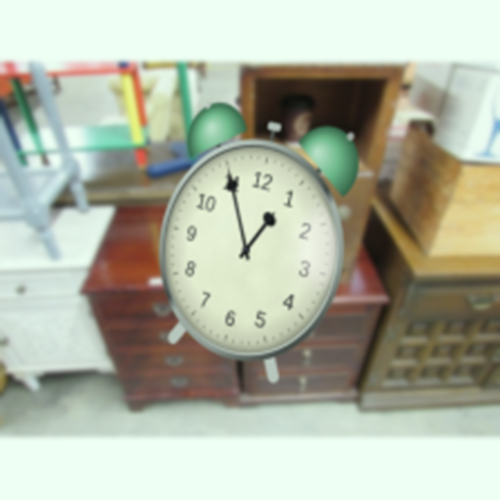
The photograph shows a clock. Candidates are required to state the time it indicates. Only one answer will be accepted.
12:55
